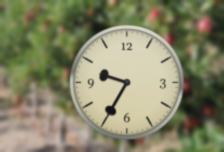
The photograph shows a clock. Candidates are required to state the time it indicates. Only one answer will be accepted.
9:35
